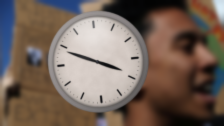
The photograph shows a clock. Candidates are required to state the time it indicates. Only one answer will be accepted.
3:49
